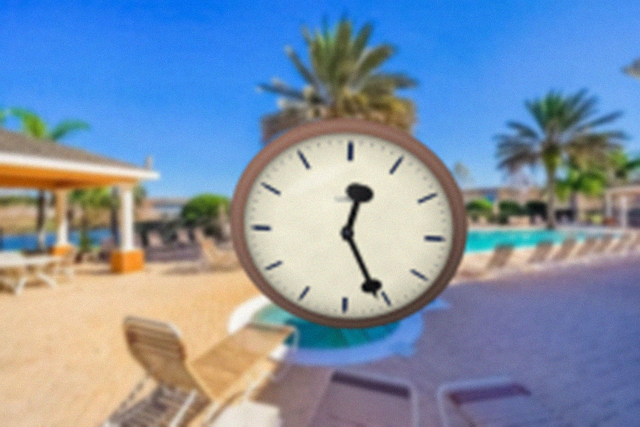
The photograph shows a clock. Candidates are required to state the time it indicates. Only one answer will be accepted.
12:26
